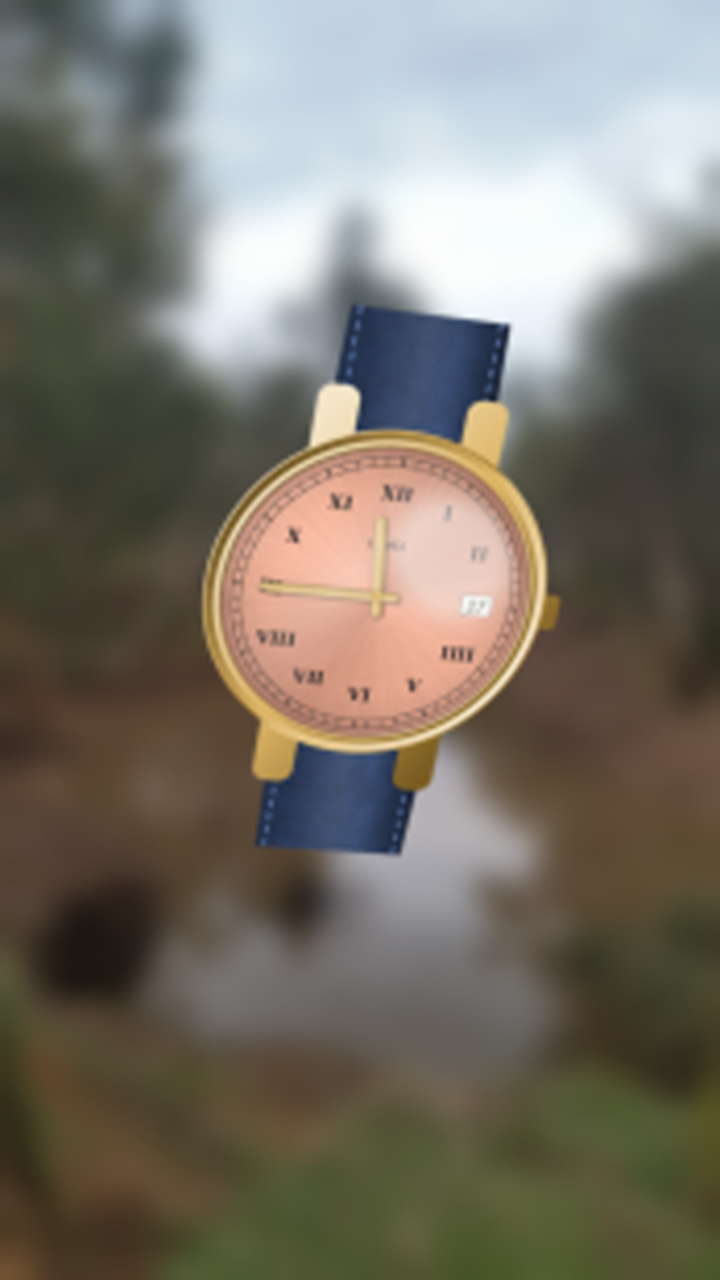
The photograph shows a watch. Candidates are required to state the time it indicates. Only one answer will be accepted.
11:45
